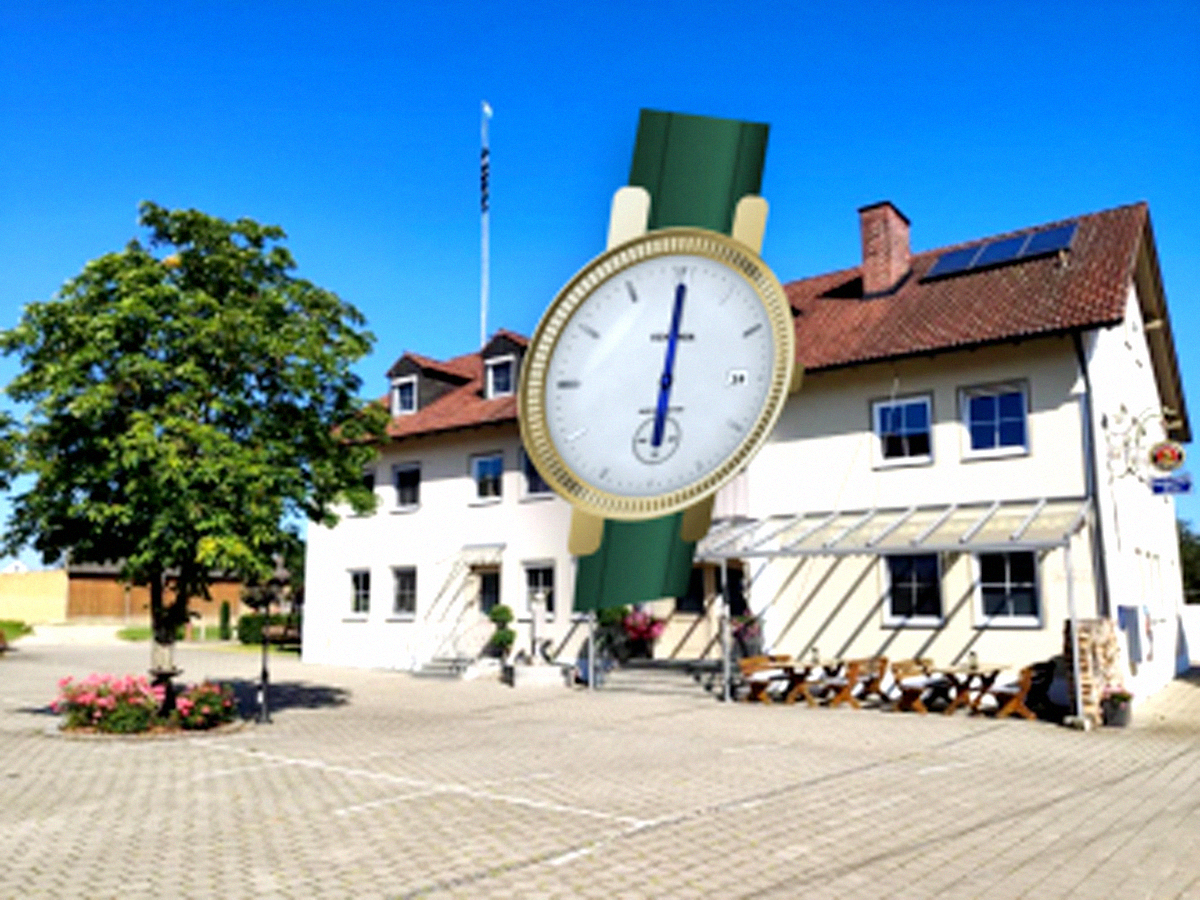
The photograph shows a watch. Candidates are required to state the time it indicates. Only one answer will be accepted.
6:00
